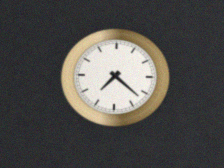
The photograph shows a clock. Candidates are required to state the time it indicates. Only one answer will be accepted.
7:22
